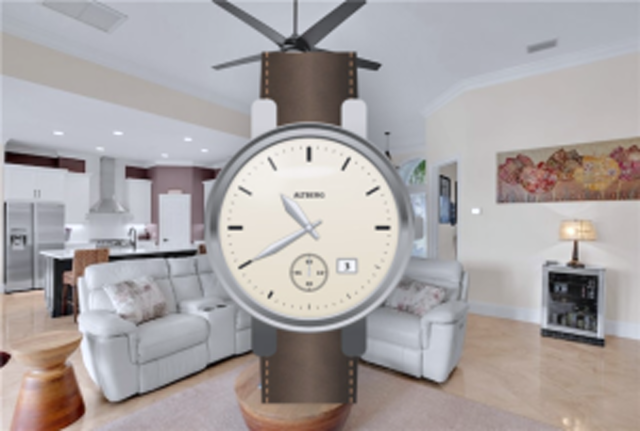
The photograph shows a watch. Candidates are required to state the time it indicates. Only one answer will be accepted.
10:40
